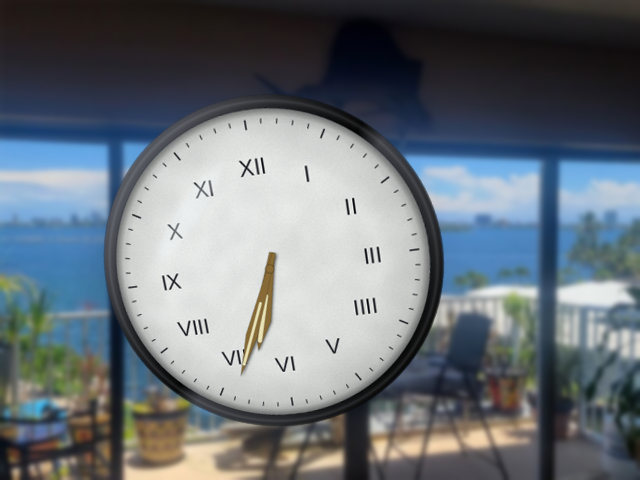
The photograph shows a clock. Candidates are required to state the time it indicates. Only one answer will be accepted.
6:34
